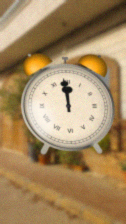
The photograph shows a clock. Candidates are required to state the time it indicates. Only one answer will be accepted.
11:59
